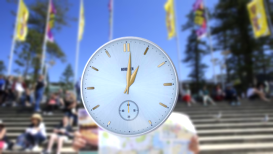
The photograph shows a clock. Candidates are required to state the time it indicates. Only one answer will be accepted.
1:01
